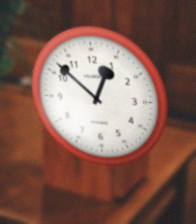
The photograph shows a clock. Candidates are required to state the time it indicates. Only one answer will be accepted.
12:52
